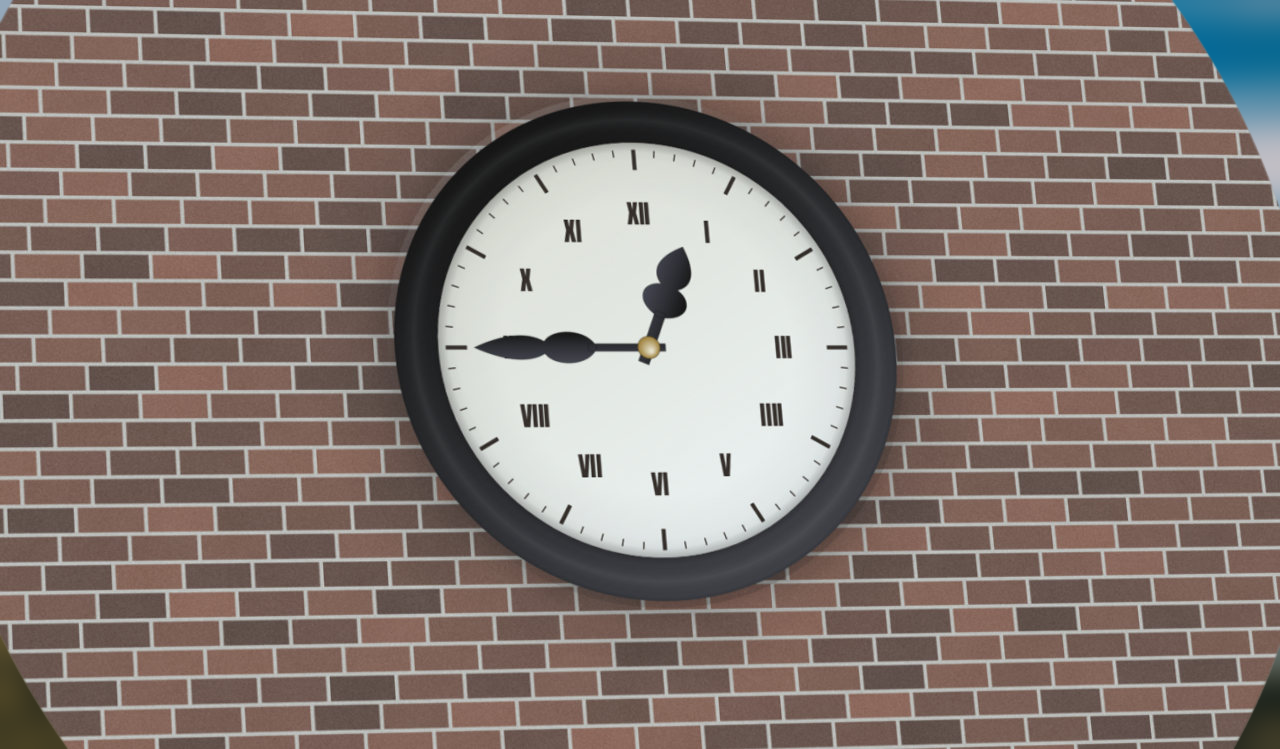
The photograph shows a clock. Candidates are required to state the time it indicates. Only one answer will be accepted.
12:45
